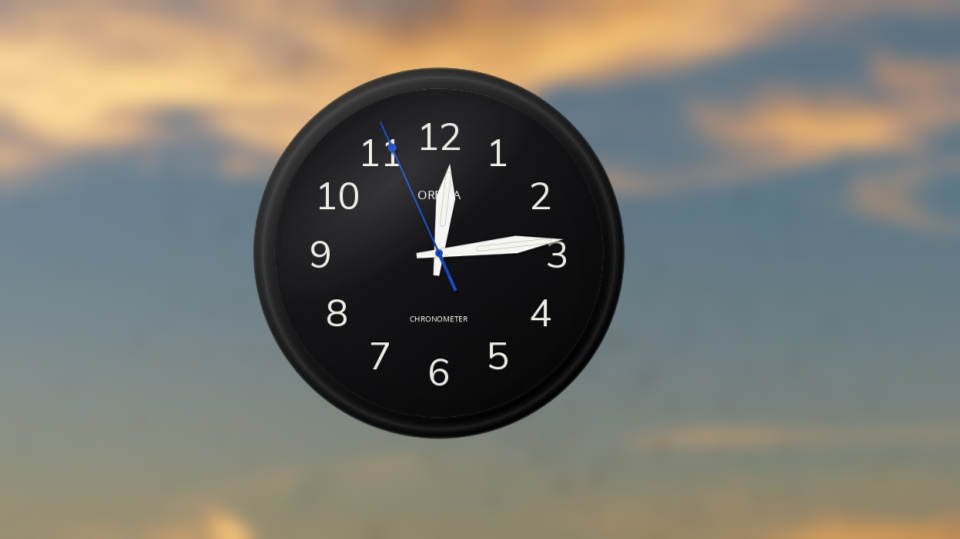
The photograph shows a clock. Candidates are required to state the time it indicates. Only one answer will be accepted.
12:13:56
